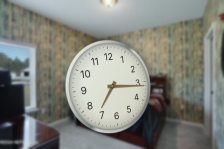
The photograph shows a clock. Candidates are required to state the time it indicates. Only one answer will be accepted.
7:16
